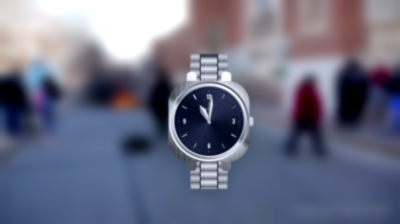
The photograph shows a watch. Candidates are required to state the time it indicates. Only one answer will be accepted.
11:01
